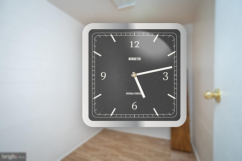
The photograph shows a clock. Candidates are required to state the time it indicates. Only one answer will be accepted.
5:13
